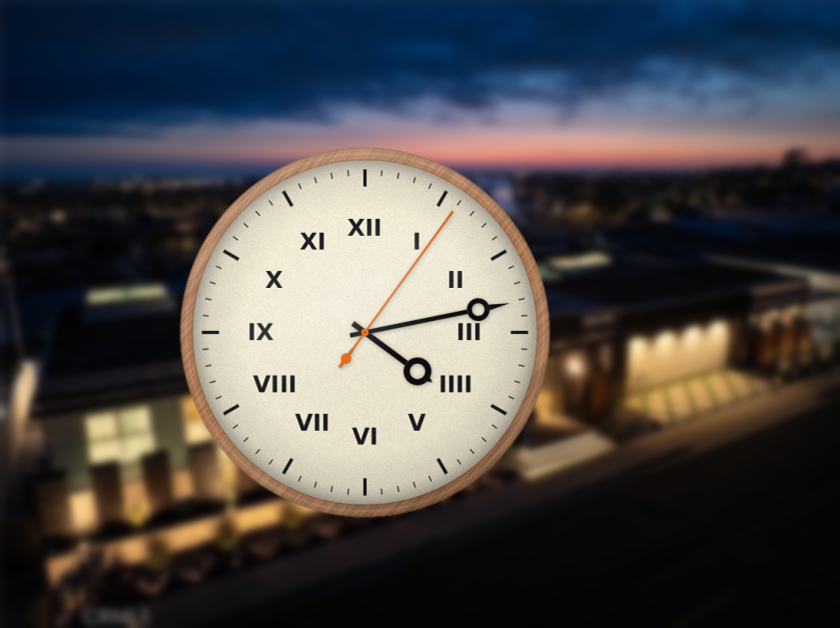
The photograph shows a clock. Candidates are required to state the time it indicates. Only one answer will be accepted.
4:13:06
